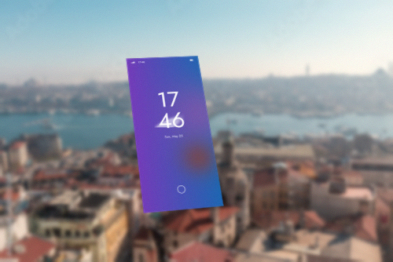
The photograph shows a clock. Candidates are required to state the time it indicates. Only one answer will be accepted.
17:46
